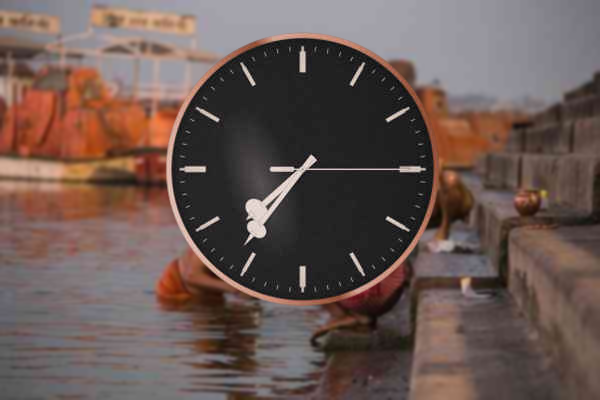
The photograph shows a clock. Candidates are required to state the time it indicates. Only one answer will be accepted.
7:36:15
